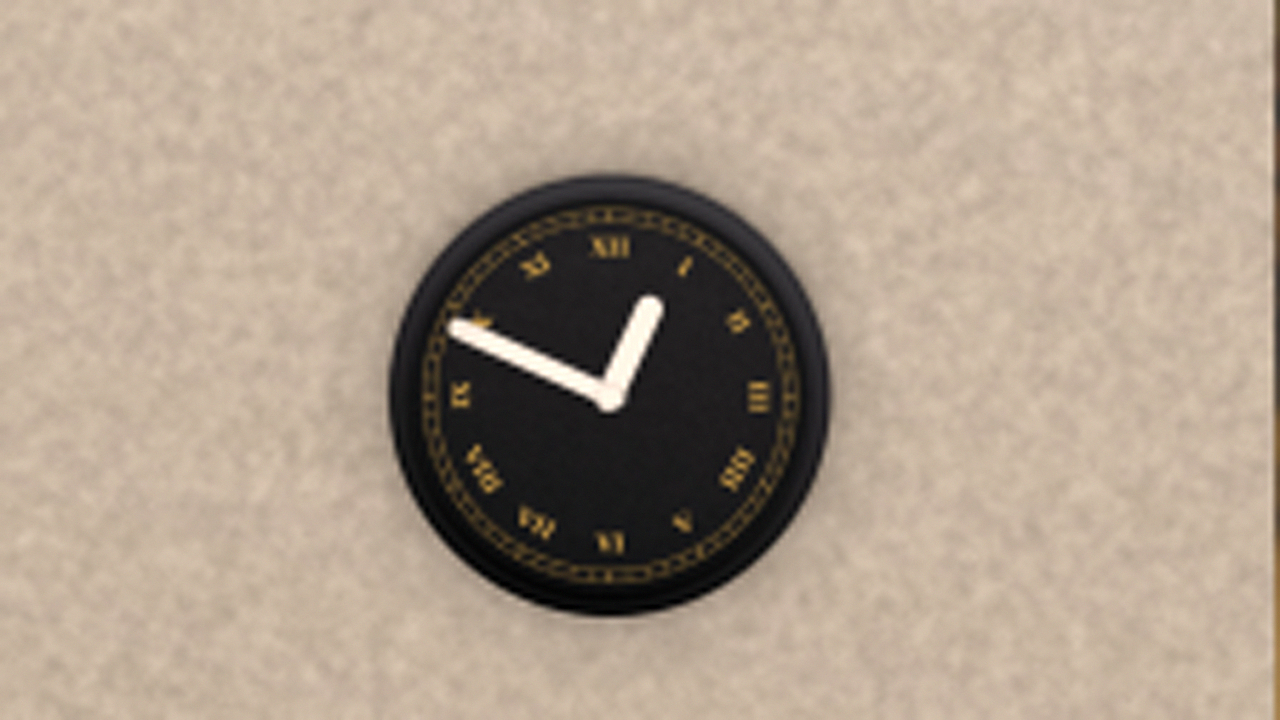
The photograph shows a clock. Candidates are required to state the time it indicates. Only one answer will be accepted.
12:49
